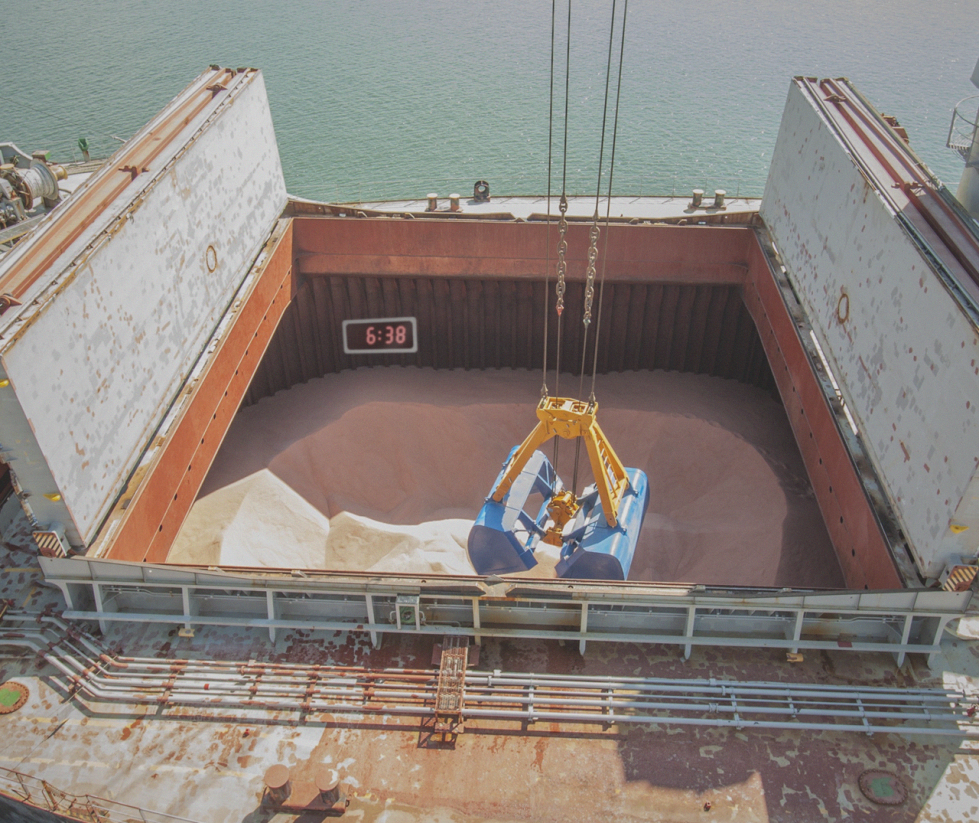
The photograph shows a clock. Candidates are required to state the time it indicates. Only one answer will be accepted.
6:38
